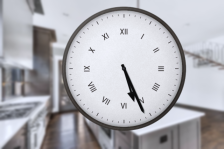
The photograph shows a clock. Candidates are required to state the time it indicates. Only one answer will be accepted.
5:26
